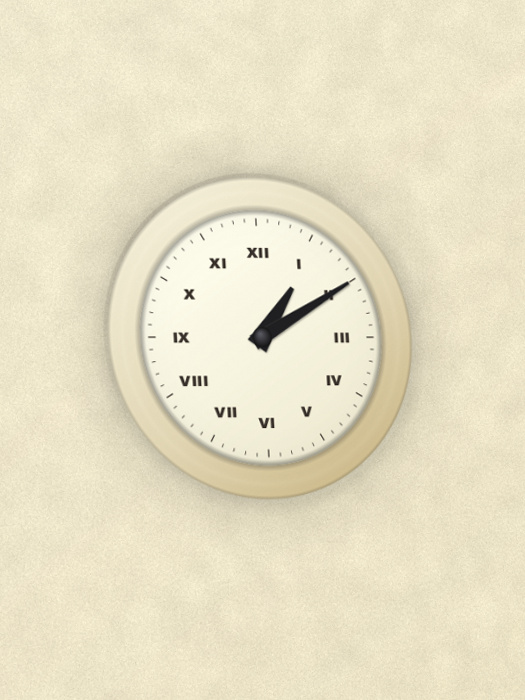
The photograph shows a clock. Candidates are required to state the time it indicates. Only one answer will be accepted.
1:10
